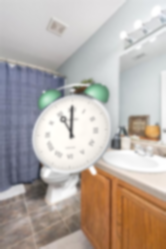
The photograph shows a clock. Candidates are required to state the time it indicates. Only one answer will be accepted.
11:00
